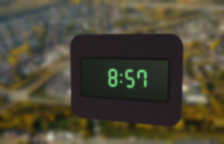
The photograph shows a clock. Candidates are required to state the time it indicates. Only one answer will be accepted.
8:57
